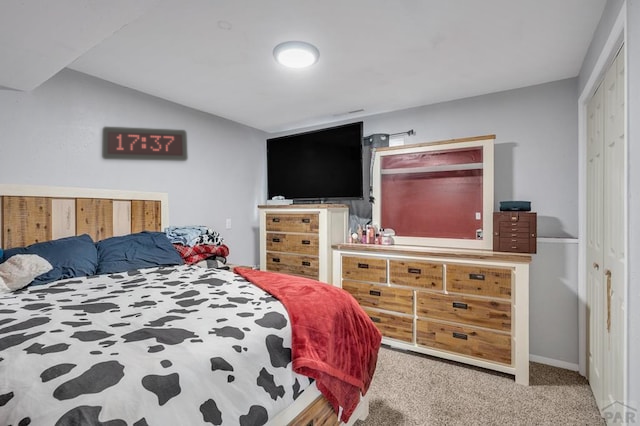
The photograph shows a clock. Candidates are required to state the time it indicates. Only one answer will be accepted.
17:37
